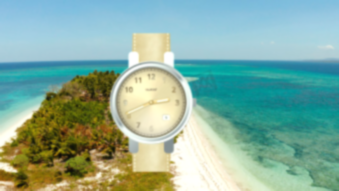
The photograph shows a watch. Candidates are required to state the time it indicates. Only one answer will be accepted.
2:41
